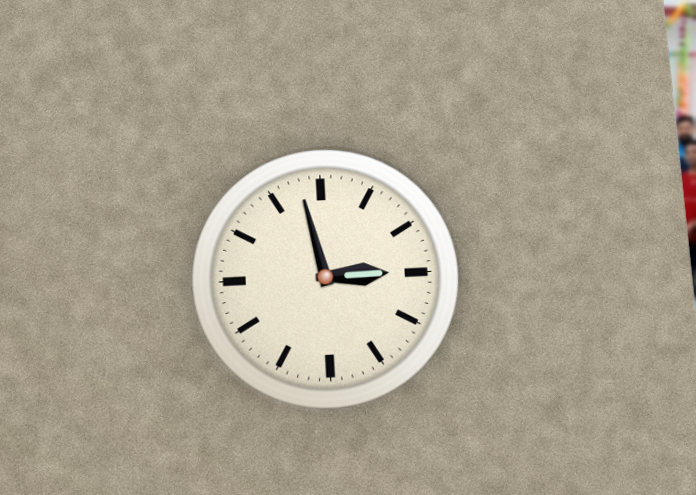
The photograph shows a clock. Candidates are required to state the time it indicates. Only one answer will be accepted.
2:58
